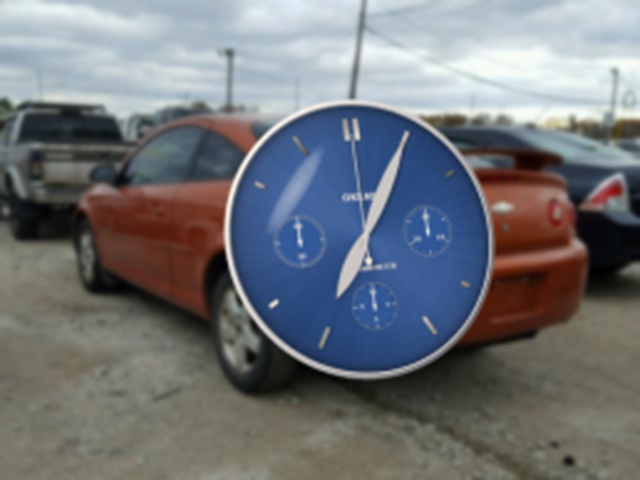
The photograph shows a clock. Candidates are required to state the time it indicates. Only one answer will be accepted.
7:05
